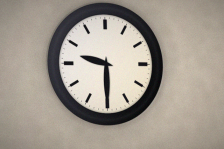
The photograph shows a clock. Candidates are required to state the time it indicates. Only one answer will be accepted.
9:30
